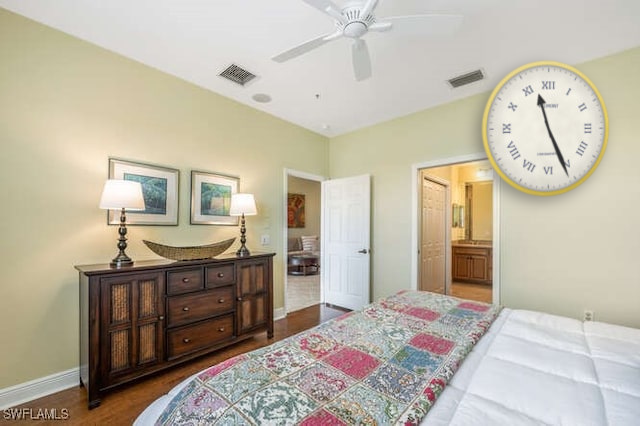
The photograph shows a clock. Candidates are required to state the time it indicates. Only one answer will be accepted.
11:26
